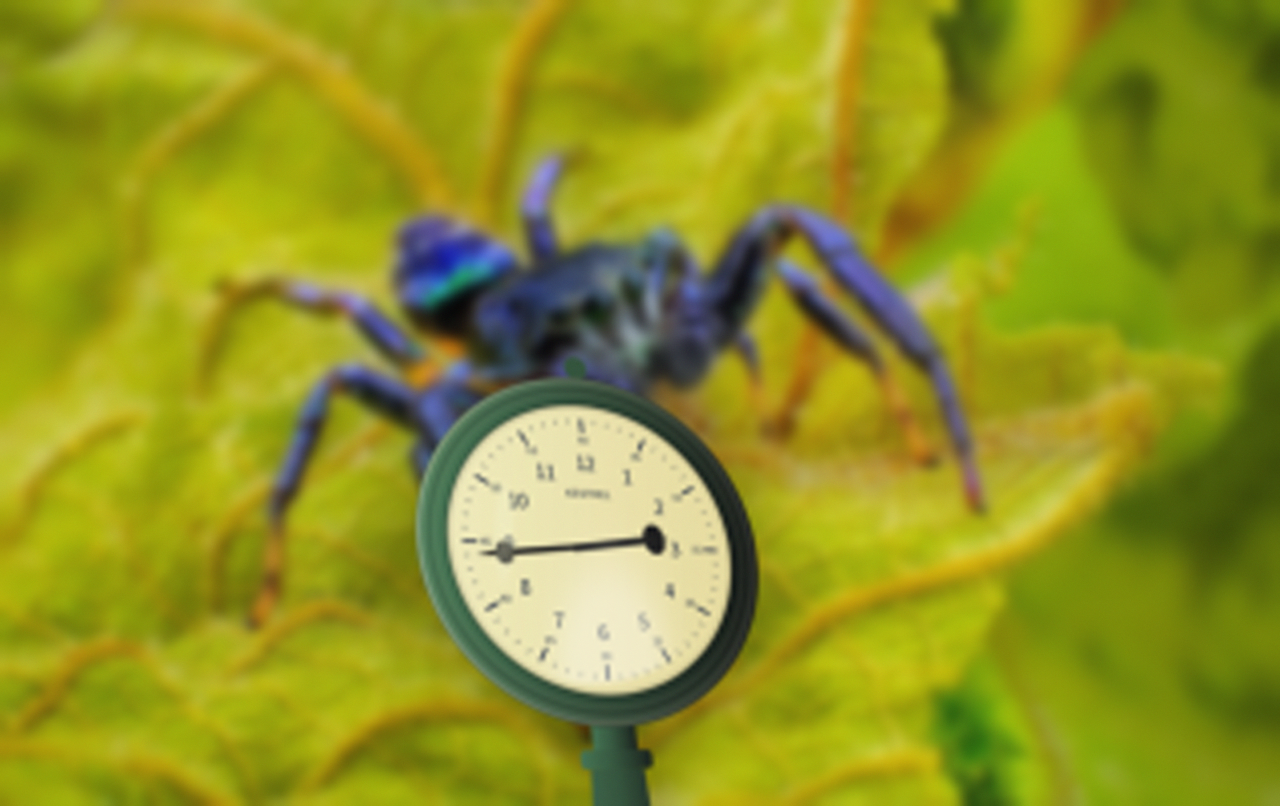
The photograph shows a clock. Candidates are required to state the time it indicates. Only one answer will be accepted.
2:44
